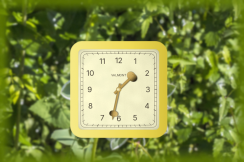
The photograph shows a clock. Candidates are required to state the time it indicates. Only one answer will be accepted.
1:32
